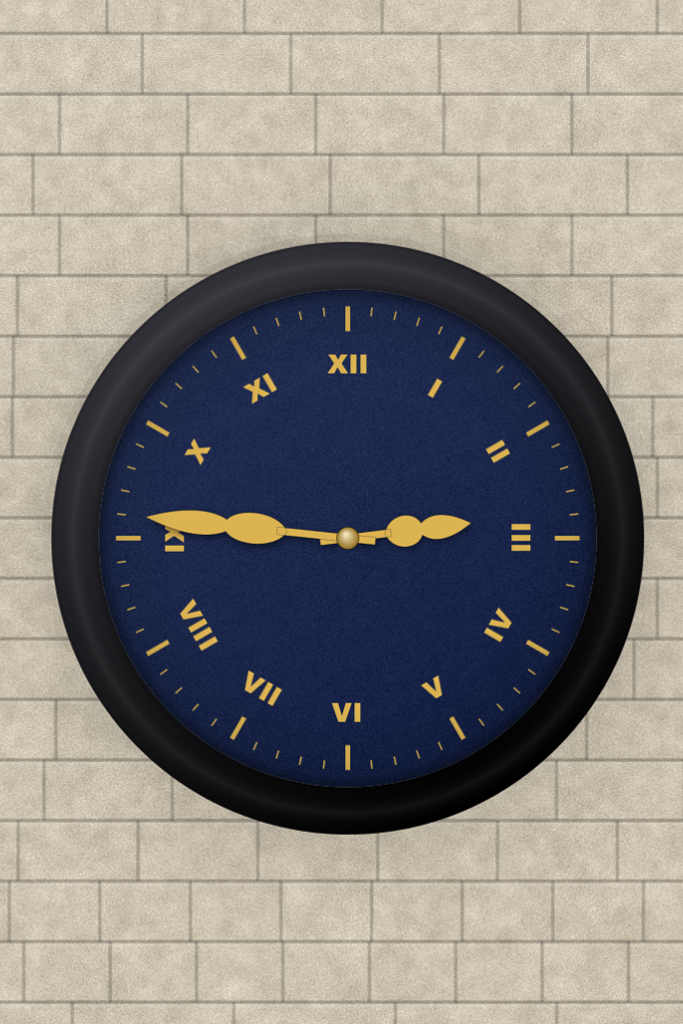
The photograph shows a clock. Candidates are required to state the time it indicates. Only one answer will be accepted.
2:46
